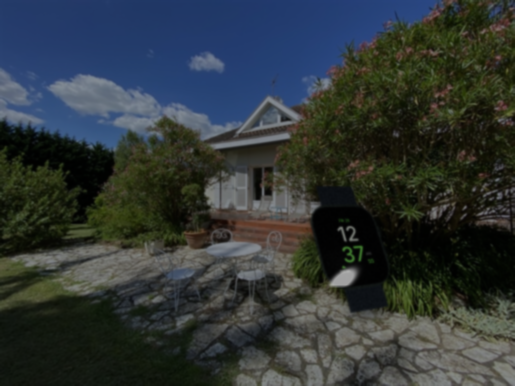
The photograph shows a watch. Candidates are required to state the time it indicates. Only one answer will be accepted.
12:37
